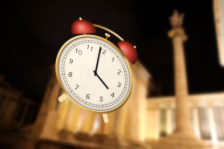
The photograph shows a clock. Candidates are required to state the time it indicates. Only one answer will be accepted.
3:59
